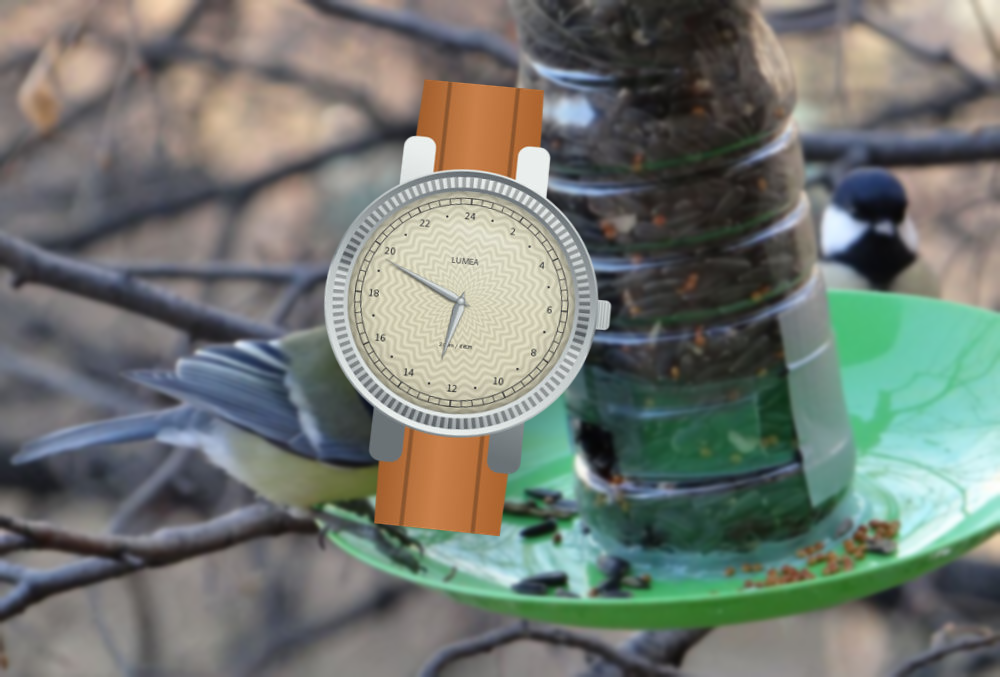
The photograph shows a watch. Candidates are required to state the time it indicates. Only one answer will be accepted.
12:49
